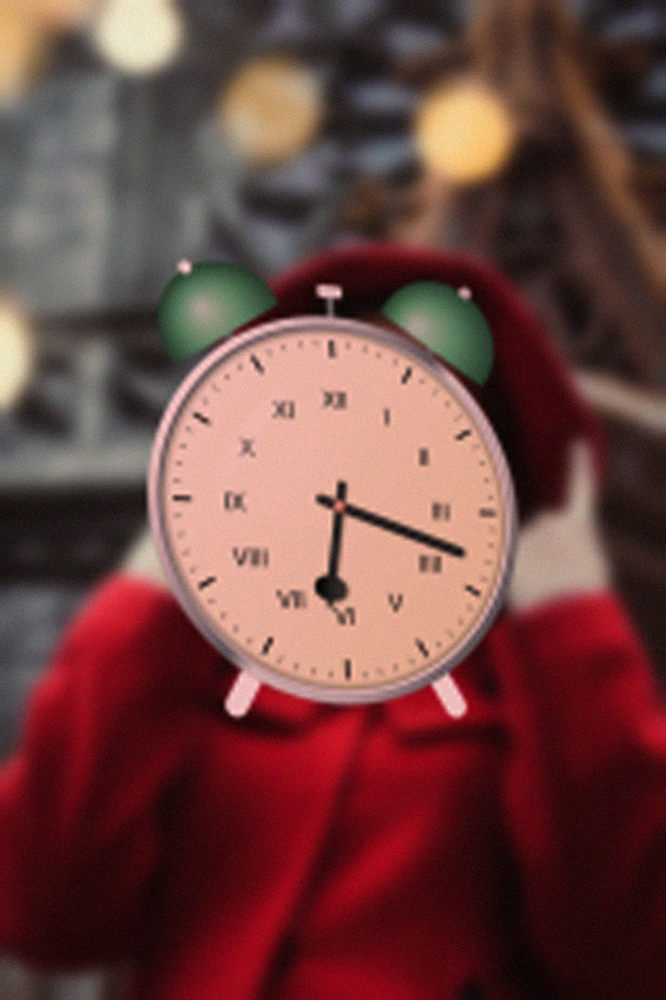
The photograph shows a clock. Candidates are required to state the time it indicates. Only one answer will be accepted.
6:18
